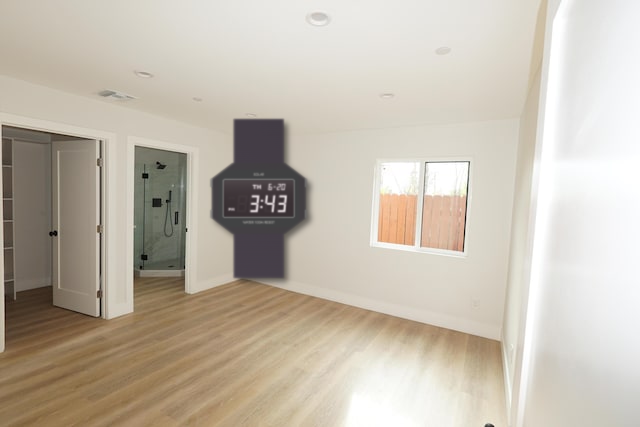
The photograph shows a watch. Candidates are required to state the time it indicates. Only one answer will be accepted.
3:43
